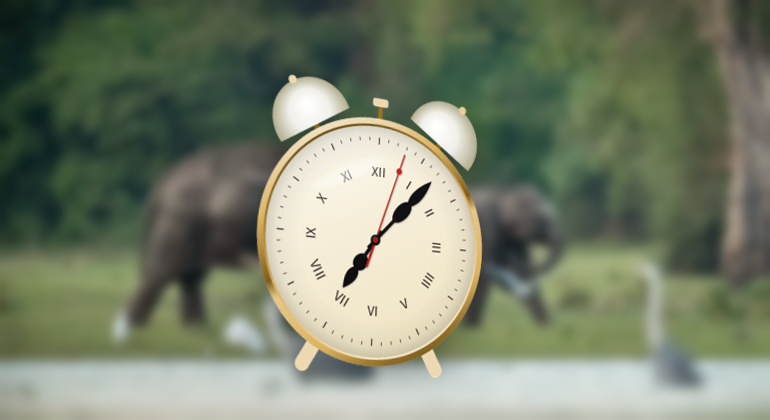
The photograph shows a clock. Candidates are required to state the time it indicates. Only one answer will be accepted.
7:07:03
